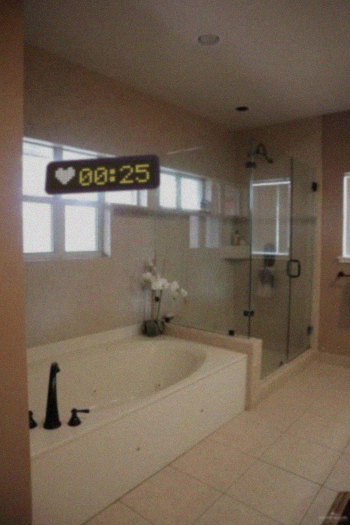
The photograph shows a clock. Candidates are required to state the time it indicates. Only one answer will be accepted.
0:25
